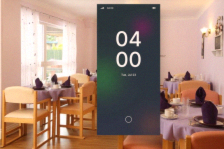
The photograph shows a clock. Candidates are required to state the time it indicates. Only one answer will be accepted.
4:00
